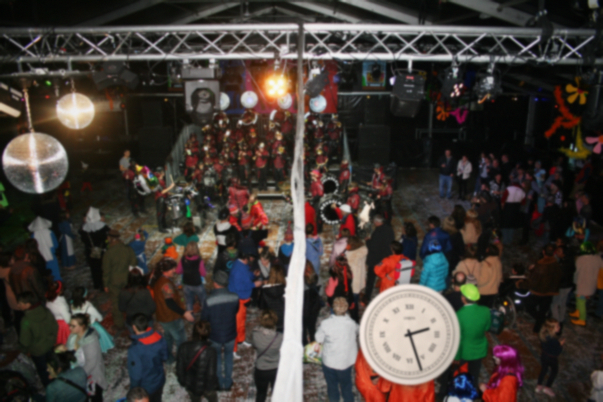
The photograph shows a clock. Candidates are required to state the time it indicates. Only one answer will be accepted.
2:27
